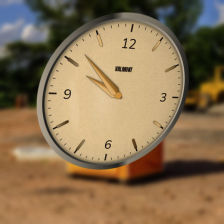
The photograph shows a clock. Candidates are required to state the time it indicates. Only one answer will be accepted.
9:52
